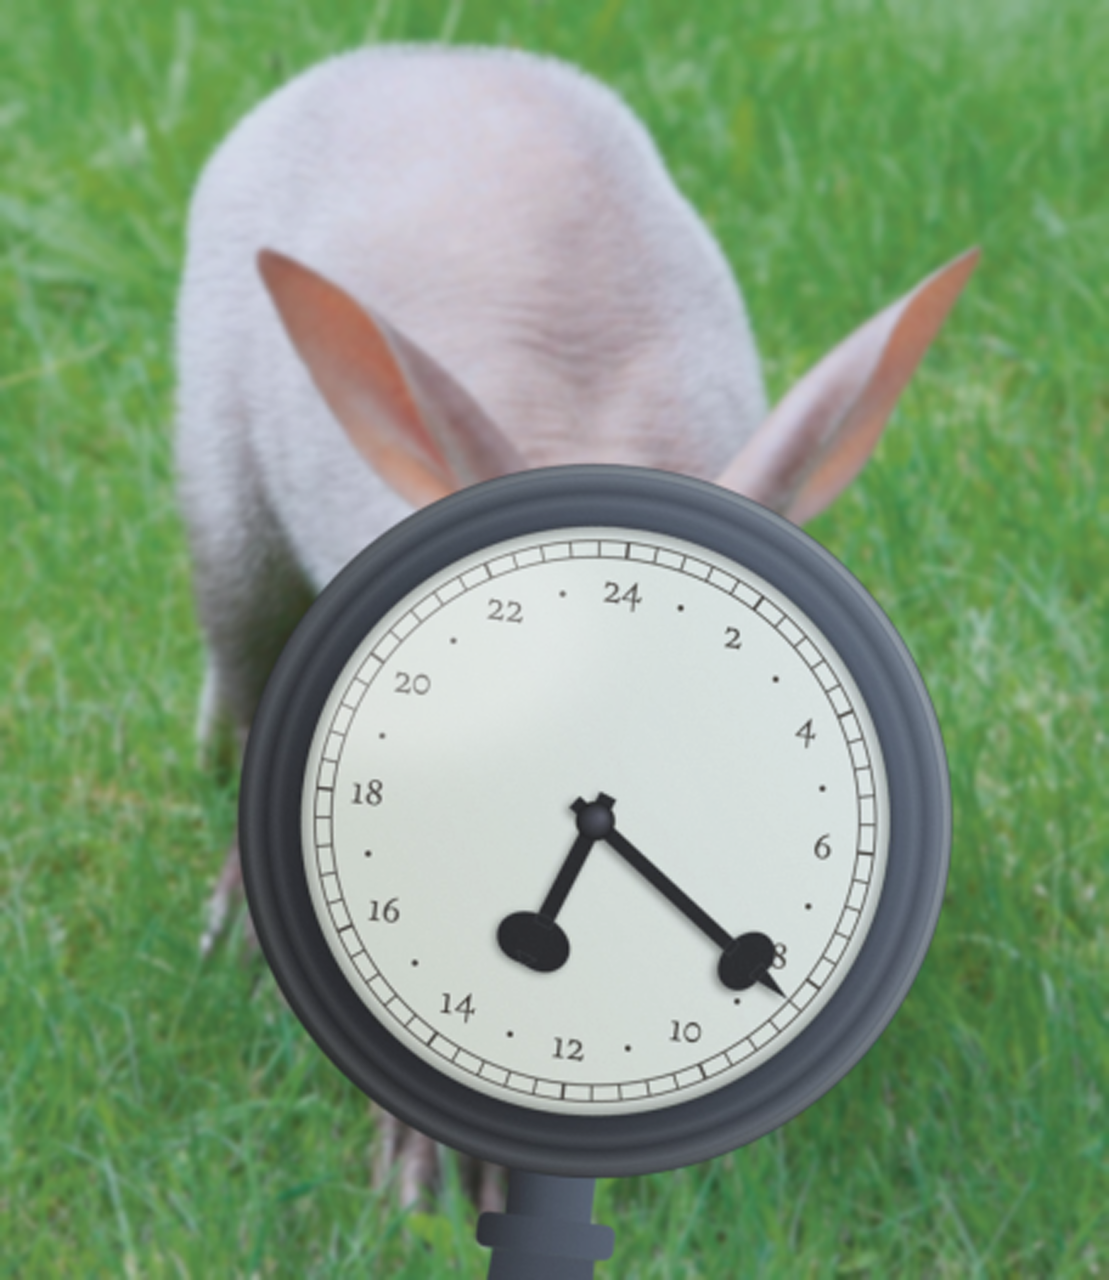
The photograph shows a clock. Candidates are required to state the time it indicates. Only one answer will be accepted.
13:21
